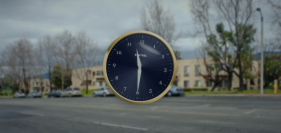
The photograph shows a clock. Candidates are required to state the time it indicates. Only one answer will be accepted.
11:30
